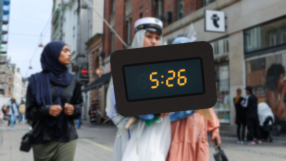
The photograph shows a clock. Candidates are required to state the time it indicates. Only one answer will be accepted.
5:26
